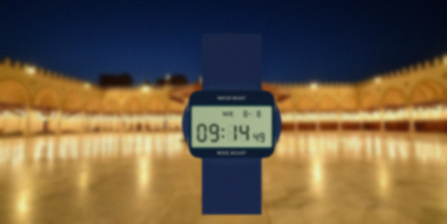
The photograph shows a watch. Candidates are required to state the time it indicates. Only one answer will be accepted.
9:14
